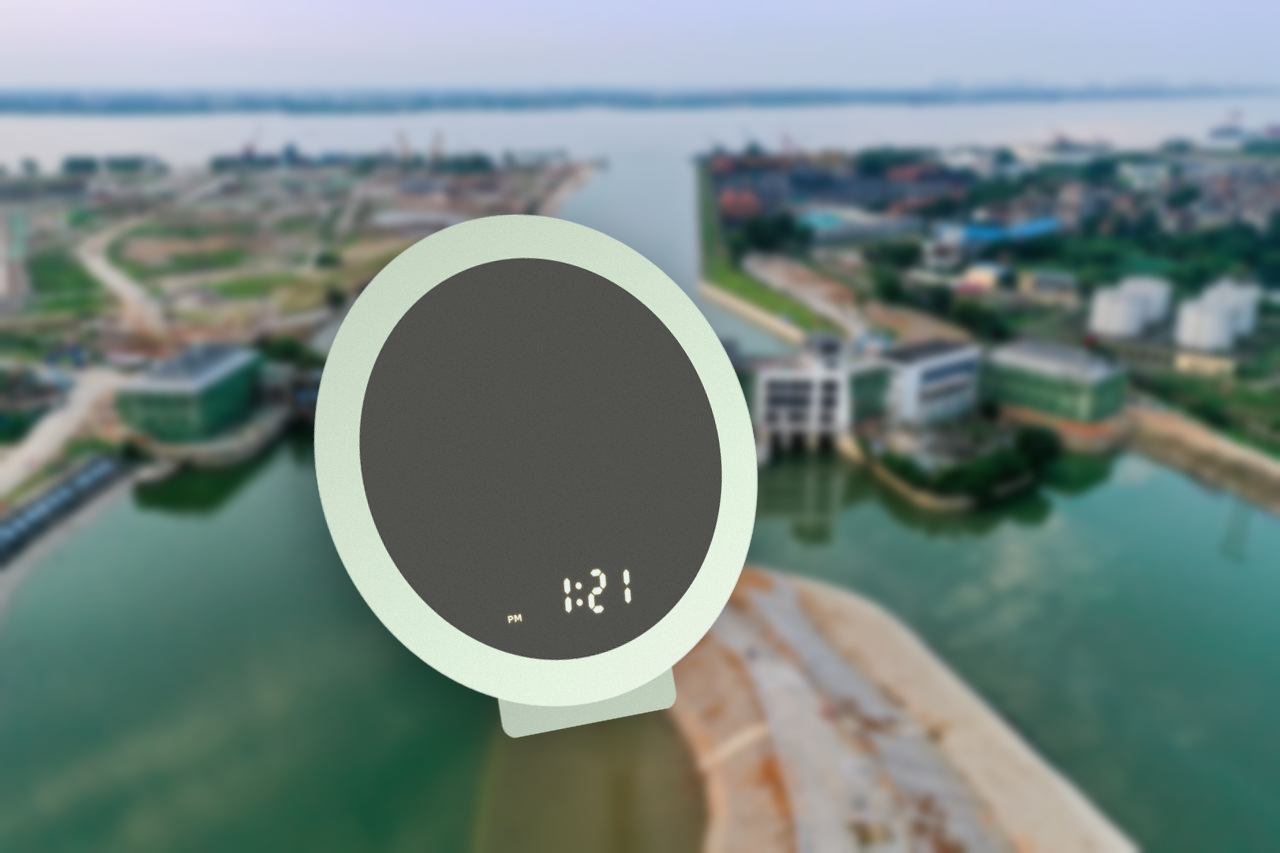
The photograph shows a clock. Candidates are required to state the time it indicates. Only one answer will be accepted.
1:21
